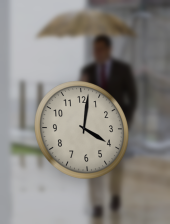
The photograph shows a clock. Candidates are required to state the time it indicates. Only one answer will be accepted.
4:02
